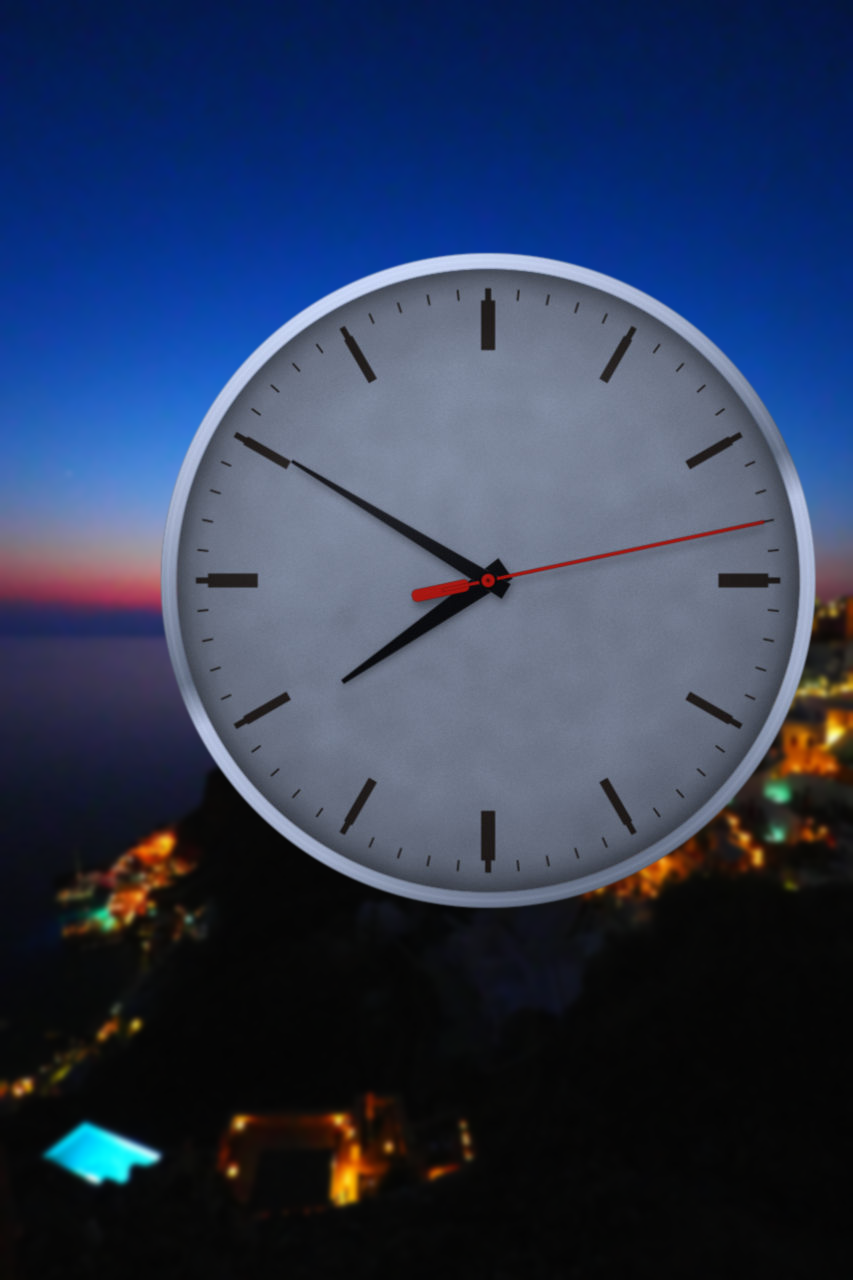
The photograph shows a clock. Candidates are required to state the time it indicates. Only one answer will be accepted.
7:50:13
